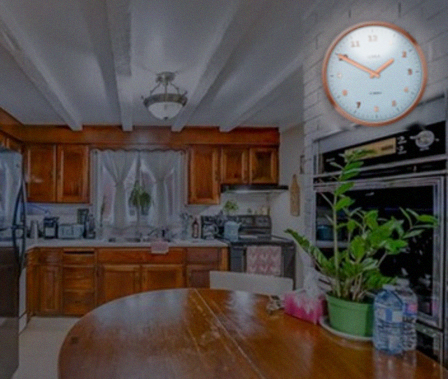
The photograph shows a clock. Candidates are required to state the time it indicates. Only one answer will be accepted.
1:50
